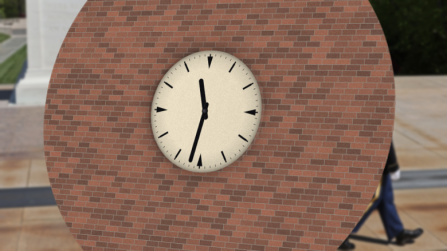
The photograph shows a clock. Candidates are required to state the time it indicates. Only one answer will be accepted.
11:32
